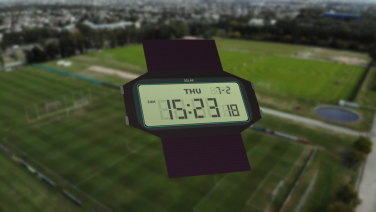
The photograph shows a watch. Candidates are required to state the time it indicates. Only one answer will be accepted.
15:23:18
